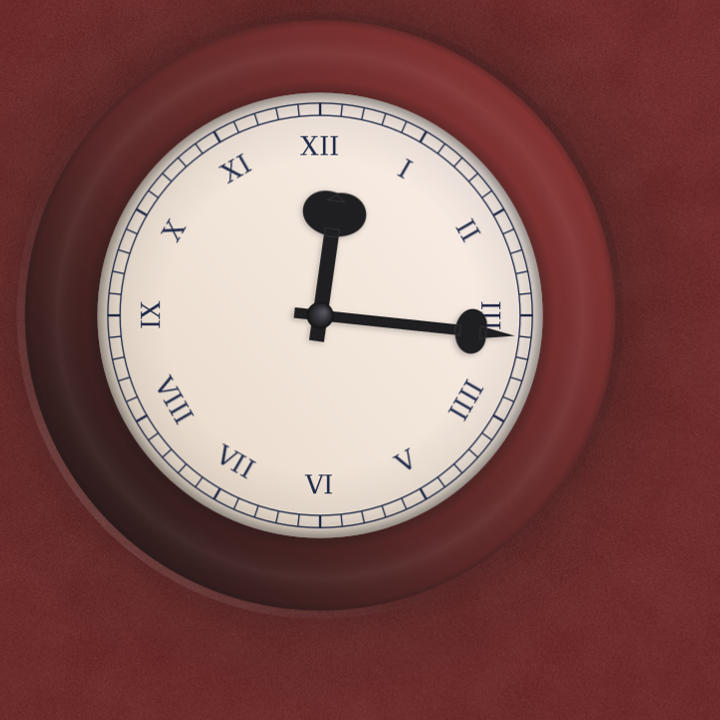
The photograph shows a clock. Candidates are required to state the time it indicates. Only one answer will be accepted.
12:16
